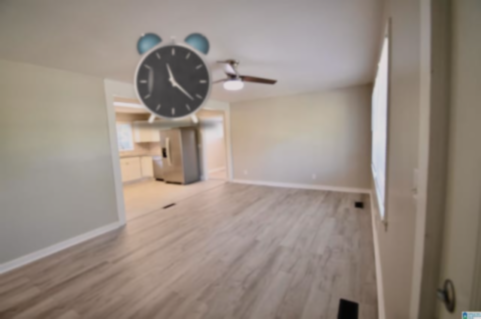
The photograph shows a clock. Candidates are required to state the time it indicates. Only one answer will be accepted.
11:22
